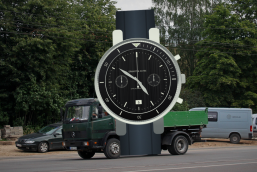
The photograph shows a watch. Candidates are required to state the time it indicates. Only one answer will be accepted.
4:51
